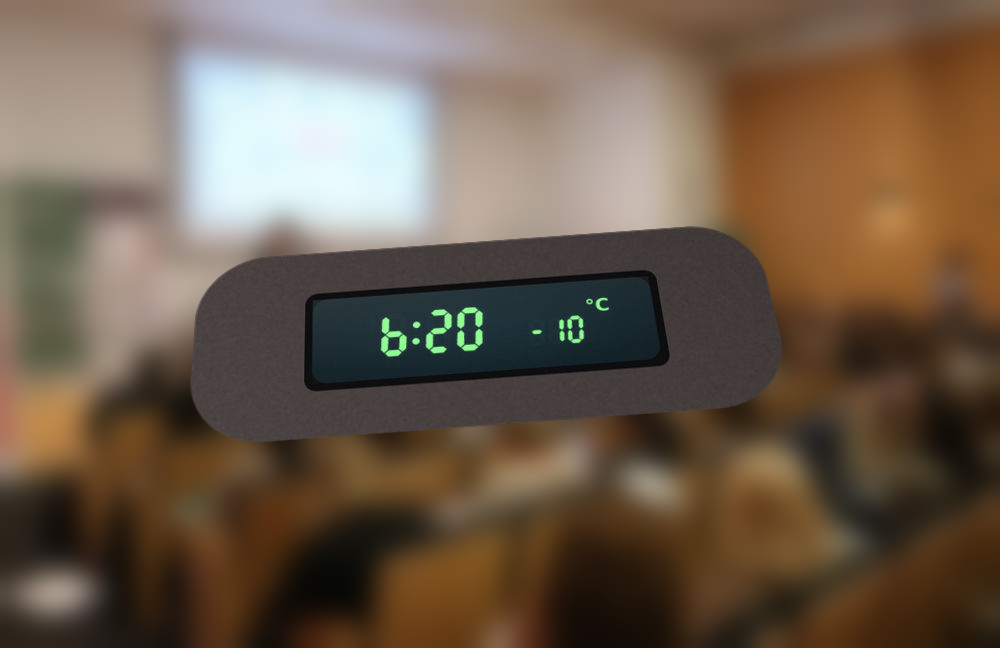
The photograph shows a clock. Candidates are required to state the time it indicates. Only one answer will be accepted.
6:20
